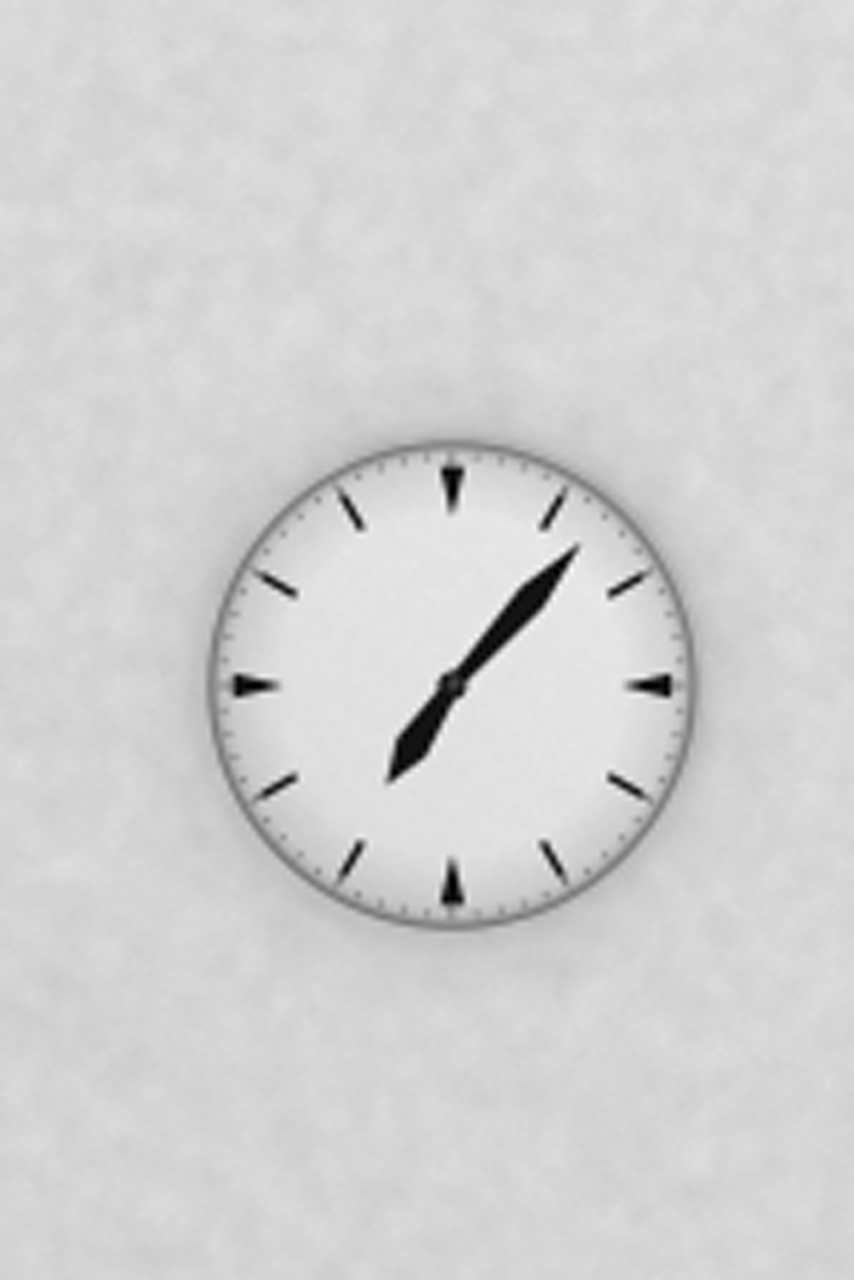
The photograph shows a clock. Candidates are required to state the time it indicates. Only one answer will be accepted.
7:07
